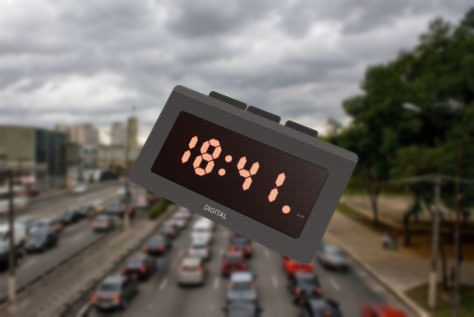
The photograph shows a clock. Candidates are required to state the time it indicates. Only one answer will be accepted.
18:41
